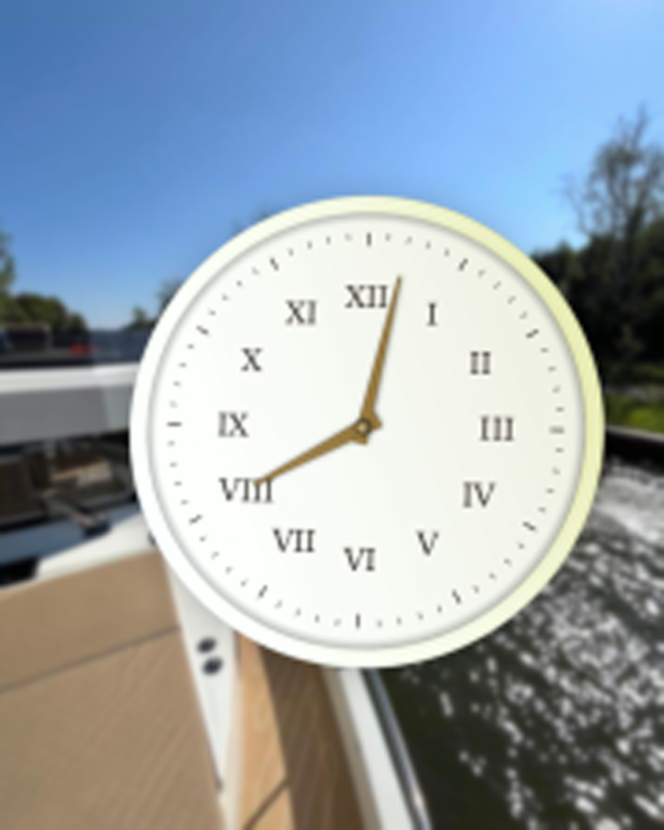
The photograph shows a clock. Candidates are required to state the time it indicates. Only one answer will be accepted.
8:02
